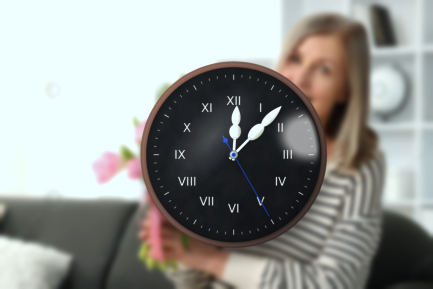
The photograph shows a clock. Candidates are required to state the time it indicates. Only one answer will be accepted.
12:07:25
